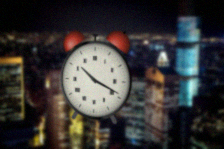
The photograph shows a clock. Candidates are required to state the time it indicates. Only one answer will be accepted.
10:19
